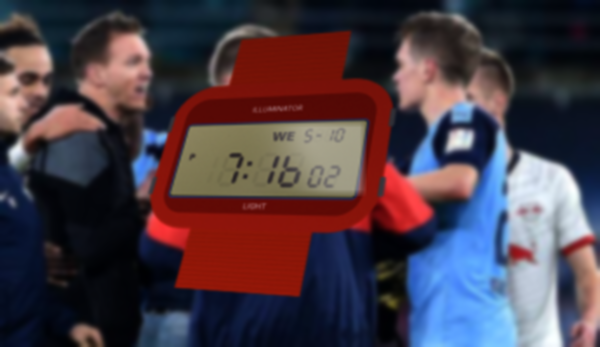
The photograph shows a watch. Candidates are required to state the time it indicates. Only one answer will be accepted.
7:16:02
